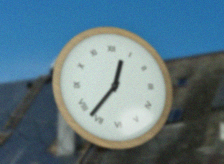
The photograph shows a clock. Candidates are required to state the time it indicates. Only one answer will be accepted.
12:37
